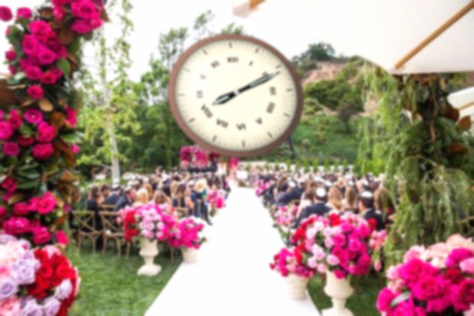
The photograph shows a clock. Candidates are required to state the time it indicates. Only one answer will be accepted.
8:11
